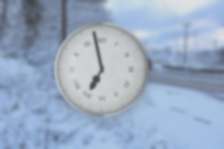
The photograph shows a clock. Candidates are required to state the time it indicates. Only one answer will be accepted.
6:58
